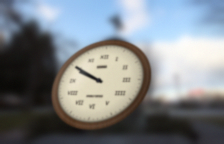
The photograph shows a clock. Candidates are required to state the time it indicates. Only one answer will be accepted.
9:50
